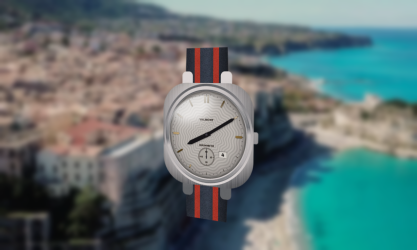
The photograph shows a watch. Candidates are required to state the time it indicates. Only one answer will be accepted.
8:10
